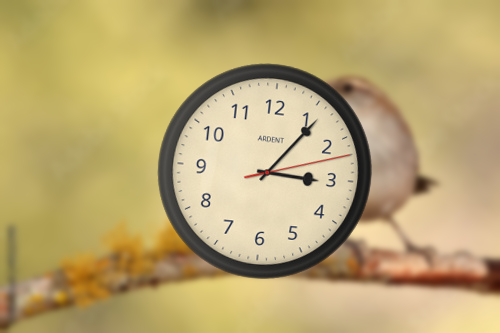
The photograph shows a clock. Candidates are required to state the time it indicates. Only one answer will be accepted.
3:06:12
